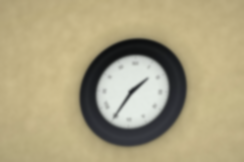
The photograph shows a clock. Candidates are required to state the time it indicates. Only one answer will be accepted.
1:35
